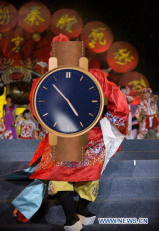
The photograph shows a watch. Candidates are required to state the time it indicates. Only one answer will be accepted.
4:53
